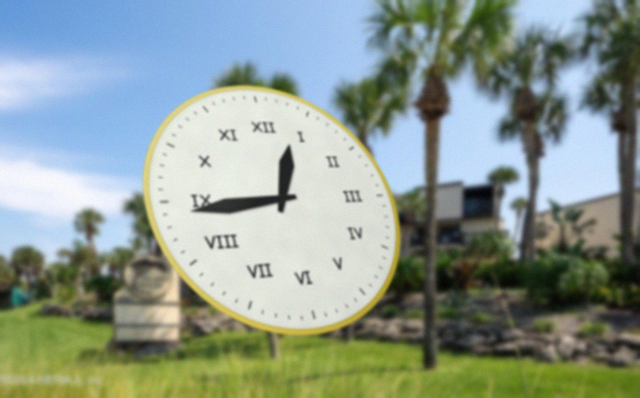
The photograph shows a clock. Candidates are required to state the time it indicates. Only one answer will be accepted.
12:44
